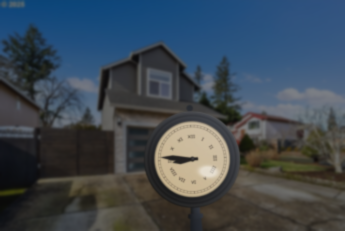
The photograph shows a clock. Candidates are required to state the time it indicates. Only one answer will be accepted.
8:46
